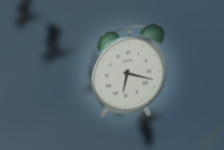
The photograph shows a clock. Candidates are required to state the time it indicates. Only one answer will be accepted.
6:18
